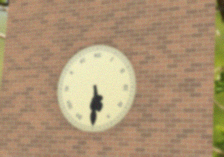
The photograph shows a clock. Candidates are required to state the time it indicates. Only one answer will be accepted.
5:30
